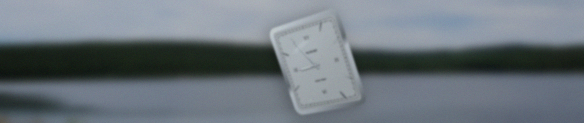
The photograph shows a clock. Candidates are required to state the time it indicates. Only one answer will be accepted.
8:55
